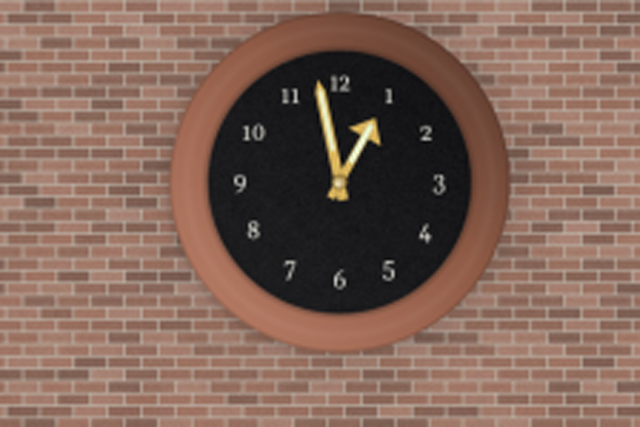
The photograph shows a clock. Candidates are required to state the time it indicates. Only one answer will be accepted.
12:58
